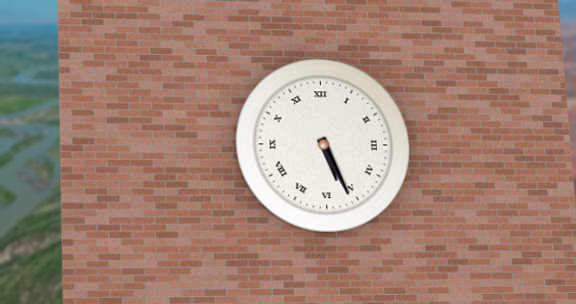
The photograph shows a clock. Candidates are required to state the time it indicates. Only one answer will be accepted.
5:26
